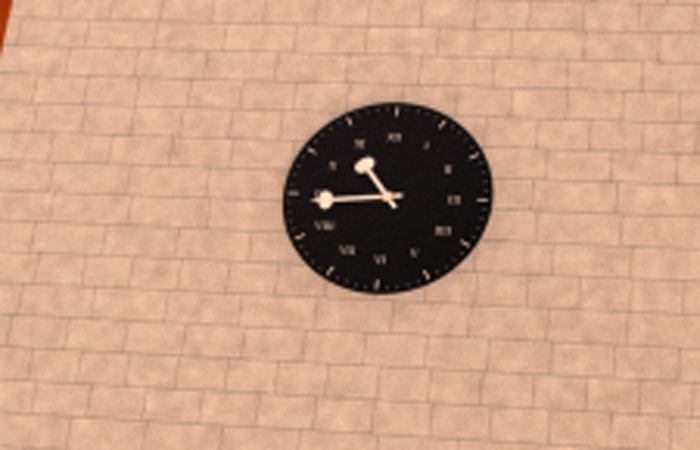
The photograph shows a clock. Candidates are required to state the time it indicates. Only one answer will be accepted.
10:44
